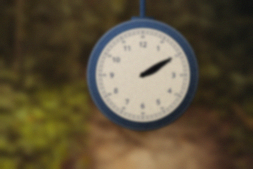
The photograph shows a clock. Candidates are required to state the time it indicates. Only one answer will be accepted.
2:10
